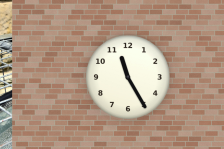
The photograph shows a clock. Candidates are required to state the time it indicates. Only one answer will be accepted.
11:25
